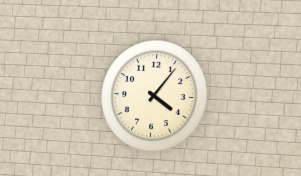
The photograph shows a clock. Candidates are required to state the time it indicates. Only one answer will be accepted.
4:06
